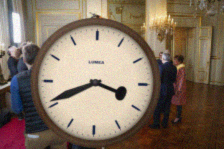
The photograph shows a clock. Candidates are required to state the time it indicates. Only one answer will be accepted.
3:41
